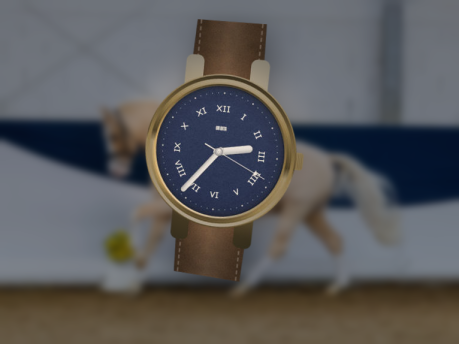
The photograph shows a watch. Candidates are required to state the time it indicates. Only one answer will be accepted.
2:36:19
